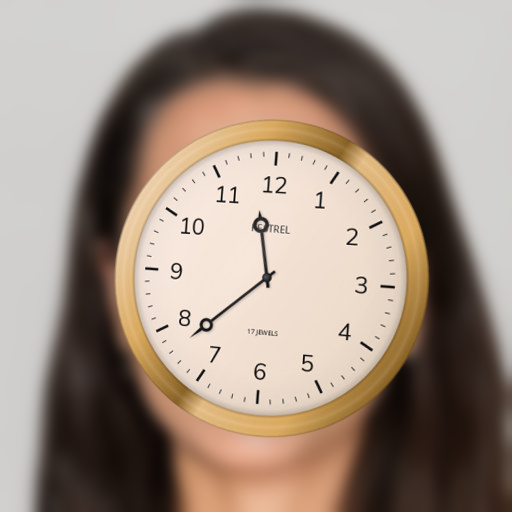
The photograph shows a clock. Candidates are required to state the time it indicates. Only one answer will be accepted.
11:38
